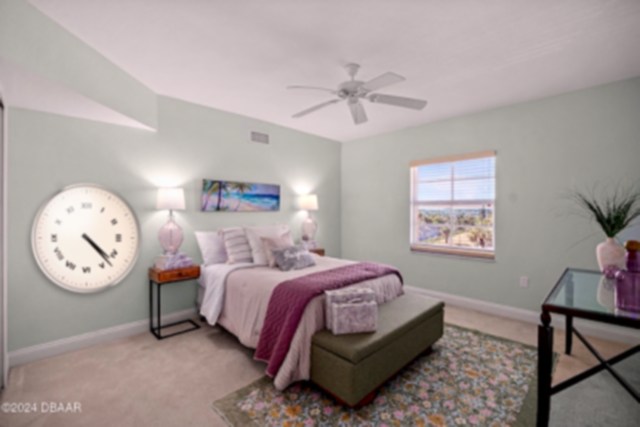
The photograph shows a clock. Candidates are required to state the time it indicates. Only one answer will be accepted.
4:23
